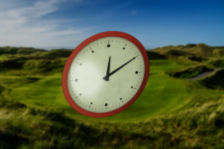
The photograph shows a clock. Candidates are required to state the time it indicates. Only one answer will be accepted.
12:10
